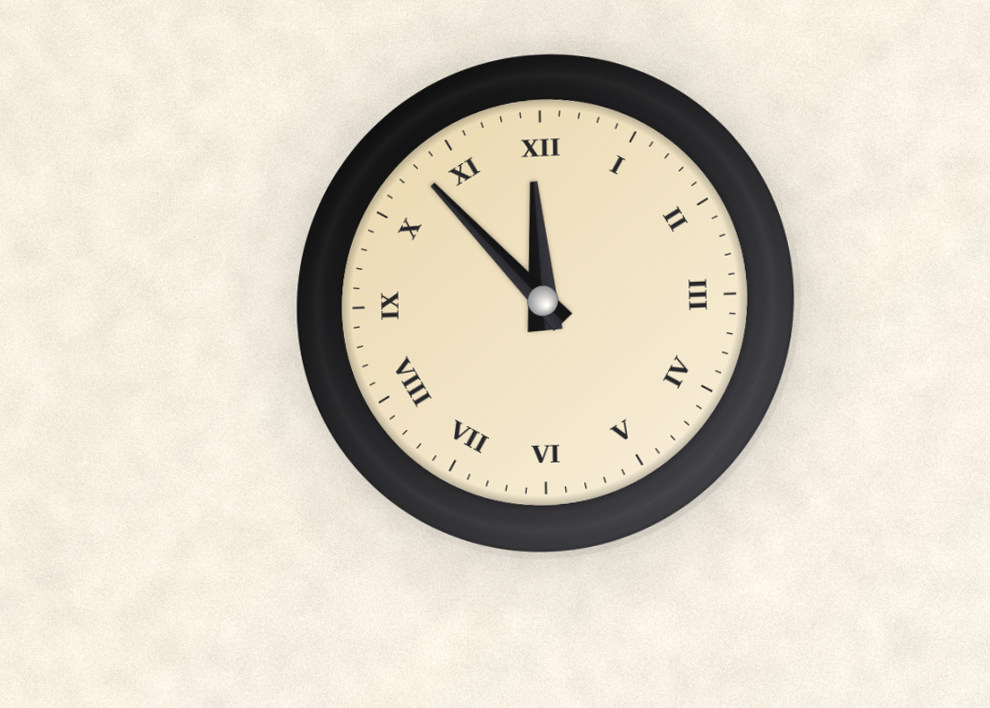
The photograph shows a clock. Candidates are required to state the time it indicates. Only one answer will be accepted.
11:53
